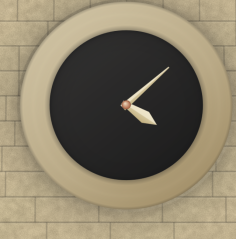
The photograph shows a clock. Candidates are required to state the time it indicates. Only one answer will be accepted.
4:08
